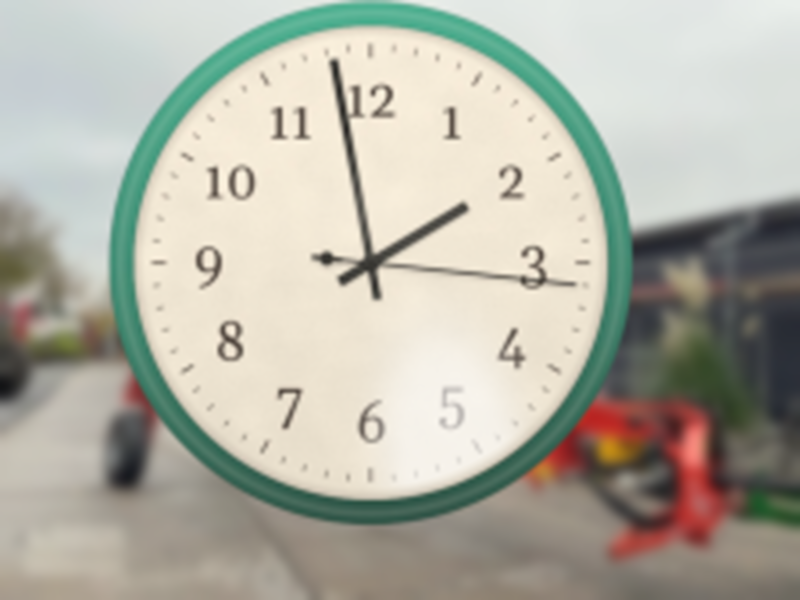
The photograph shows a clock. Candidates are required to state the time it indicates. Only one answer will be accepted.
1:58:16
